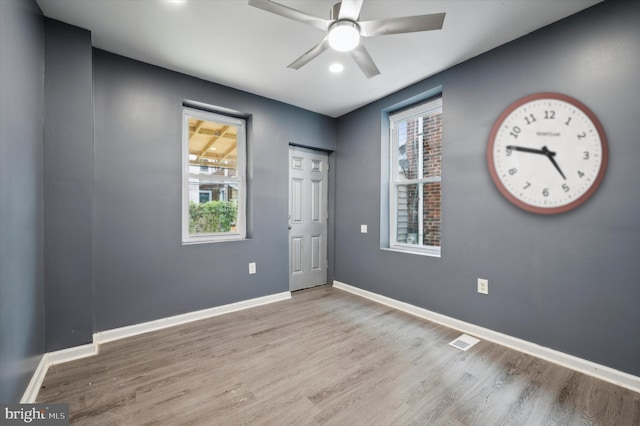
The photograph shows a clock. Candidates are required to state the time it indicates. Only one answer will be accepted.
4:46
